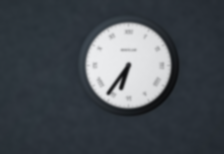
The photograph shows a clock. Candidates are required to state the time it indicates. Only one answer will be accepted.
6:36
